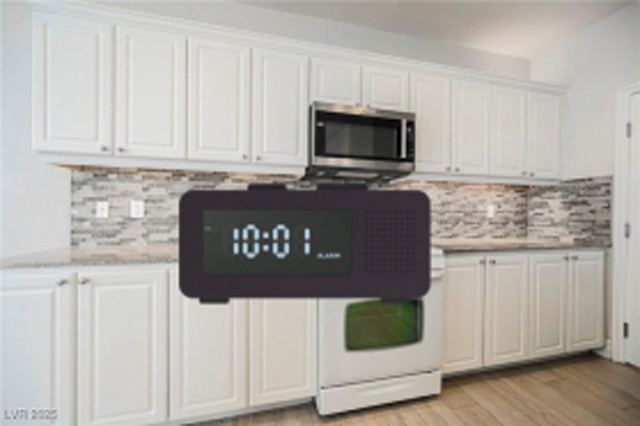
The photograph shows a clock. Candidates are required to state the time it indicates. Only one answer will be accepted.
10:01
